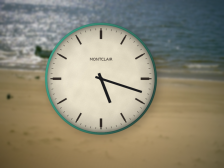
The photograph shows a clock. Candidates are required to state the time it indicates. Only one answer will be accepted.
5:18
